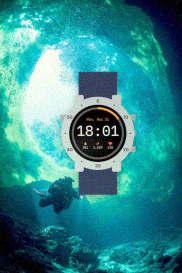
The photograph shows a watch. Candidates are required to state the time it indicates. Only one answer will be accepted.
18:01
